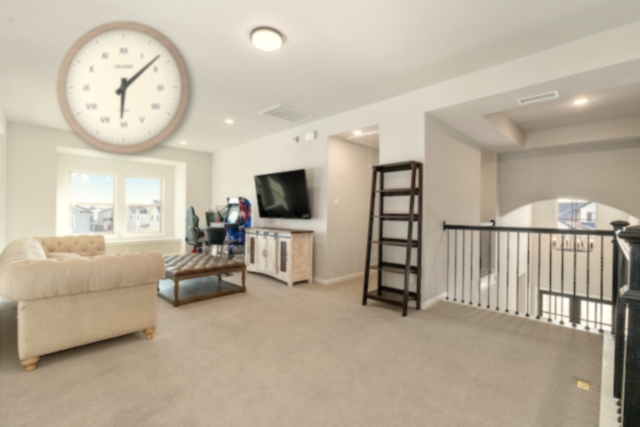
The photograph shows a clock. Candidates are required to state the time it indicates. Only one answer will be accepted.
6:08
